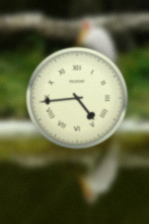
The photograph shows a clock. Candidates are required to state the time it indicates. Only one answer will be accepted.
4:44
